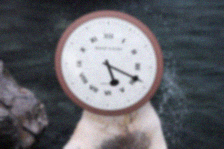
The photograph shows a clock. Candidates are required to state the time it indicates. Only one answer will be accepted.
5:19
